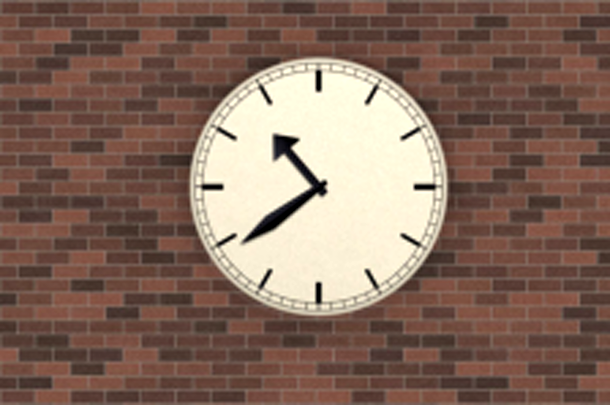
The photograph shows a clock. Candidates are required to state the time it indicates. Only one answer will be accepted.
10:39
